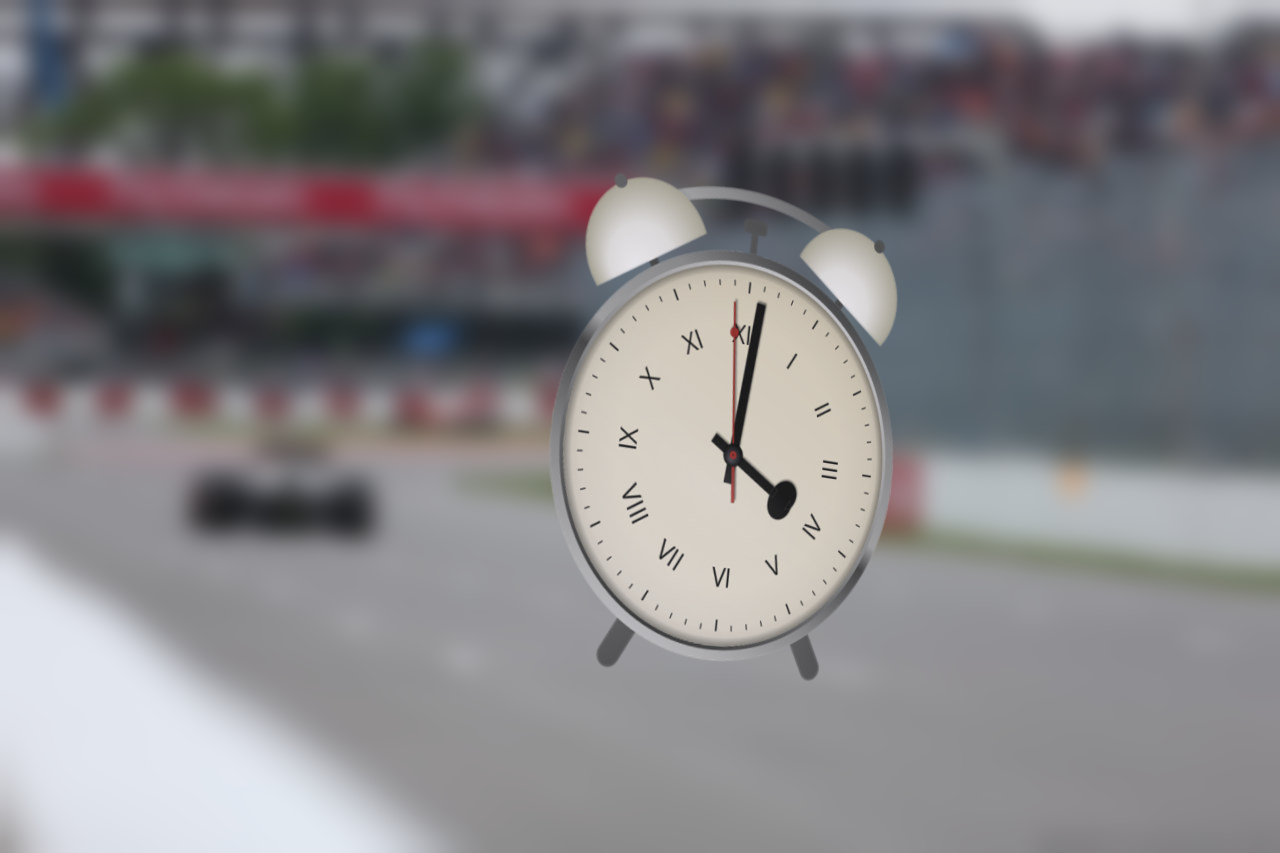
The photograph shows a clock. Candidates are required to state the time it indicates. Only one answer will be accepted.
4:00:59
